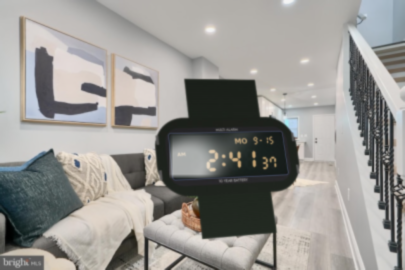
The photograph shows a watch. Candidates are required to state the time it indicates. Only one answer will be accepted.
2:41:37
